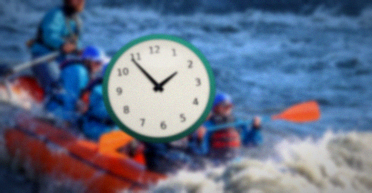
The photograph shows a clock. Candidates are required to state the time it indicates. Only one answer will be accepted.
1:54
